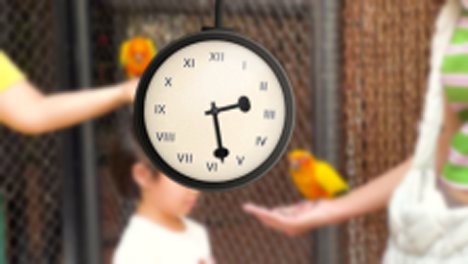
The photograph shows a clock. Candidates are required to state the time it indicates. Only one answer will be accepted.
2:28
